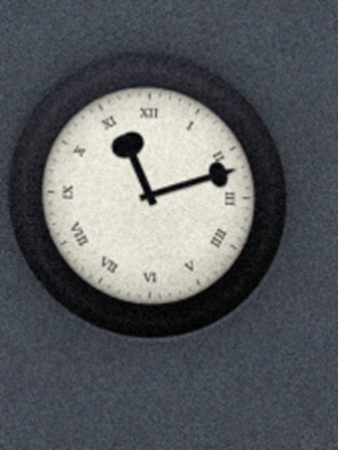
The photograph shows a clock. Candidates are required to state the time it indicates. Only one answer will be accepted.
11:12
